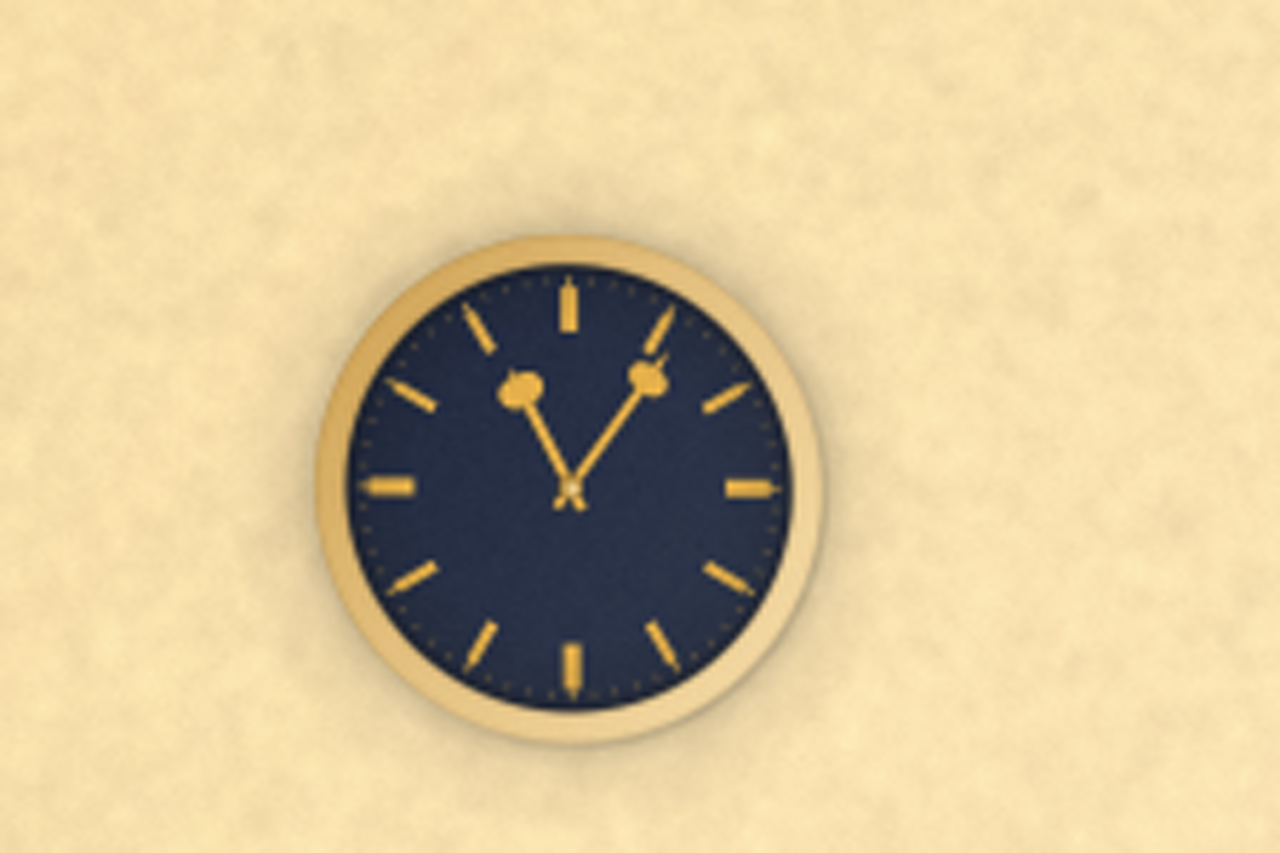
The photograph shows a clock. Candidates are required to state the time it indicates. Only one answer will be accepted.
11:06
